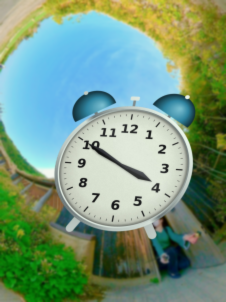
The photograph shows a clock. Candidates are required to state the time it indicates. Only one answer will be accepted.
3:50
